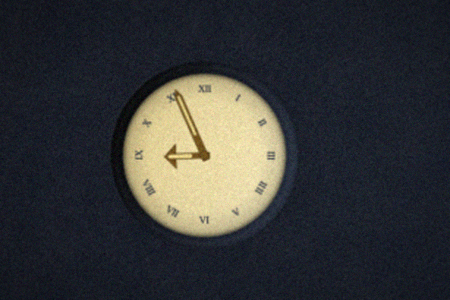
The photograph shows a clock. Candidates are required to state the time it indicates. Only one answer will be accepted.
8:56
